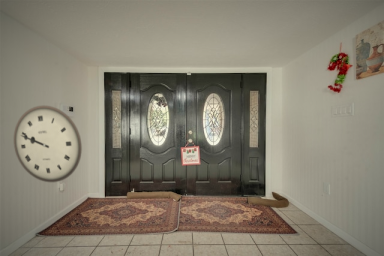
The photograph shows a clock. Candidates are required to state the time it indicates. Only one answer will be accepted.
9:49
